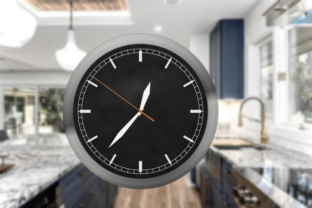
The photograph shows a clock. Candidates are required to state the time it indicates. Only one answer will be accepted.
12:36:51
